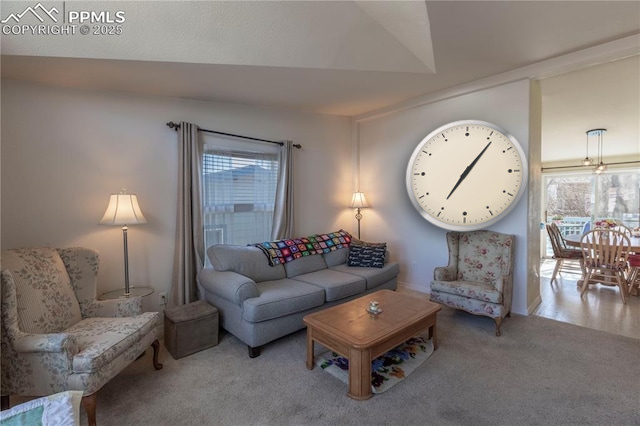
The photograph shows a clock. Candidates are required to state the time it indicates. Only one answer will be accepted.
7:06
